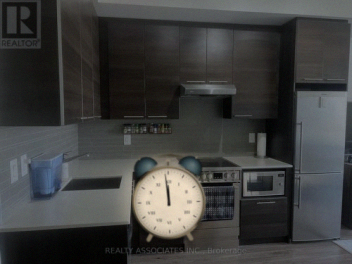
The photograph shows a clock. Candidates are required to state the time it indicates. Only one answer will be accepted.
11:59
